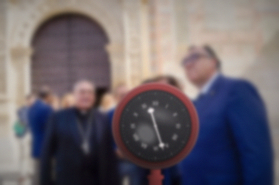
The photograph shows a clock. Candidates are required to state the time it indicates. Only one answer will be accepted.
11:27
